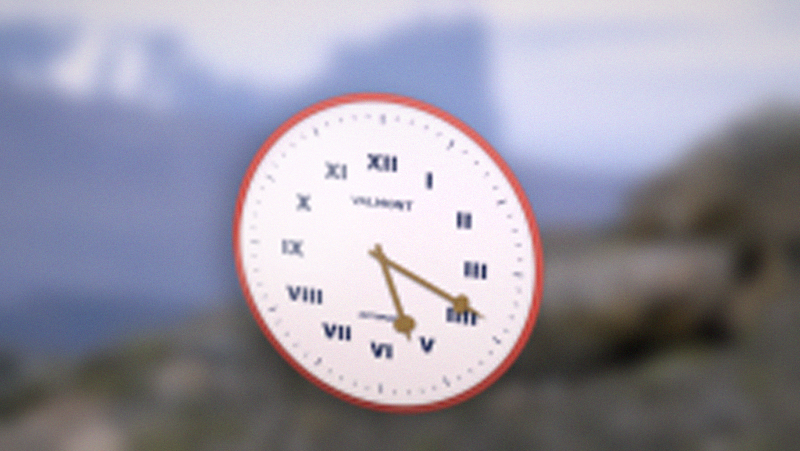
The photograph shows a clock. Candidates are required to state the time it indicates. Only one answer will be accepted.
5:19
